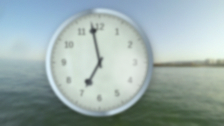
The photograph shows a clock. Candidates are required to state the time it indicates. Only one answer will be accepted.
6:58
